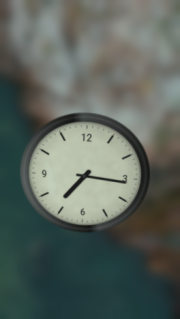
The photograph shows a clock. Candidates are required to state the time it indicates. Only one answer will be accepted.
7:16
